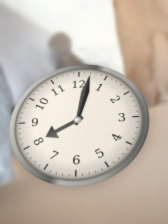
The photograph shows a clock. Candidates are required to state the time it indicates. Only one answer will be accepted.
8:02
